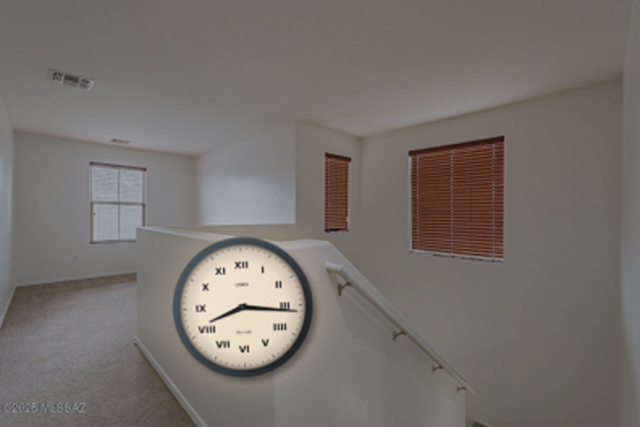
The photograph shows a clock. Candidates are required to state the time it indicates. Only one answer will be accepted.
8:16
